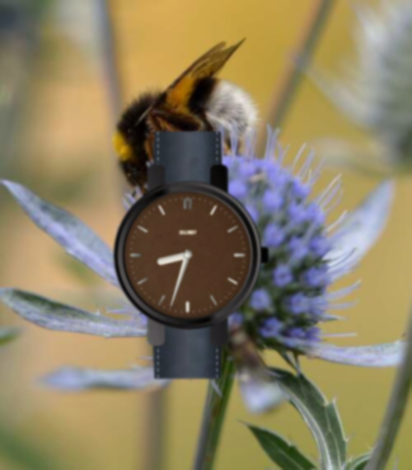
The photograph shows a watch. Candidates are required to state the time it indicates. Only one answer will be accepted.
8:33
